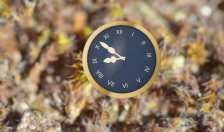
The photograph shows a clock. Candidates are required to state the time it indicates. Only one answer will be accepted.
8:52
